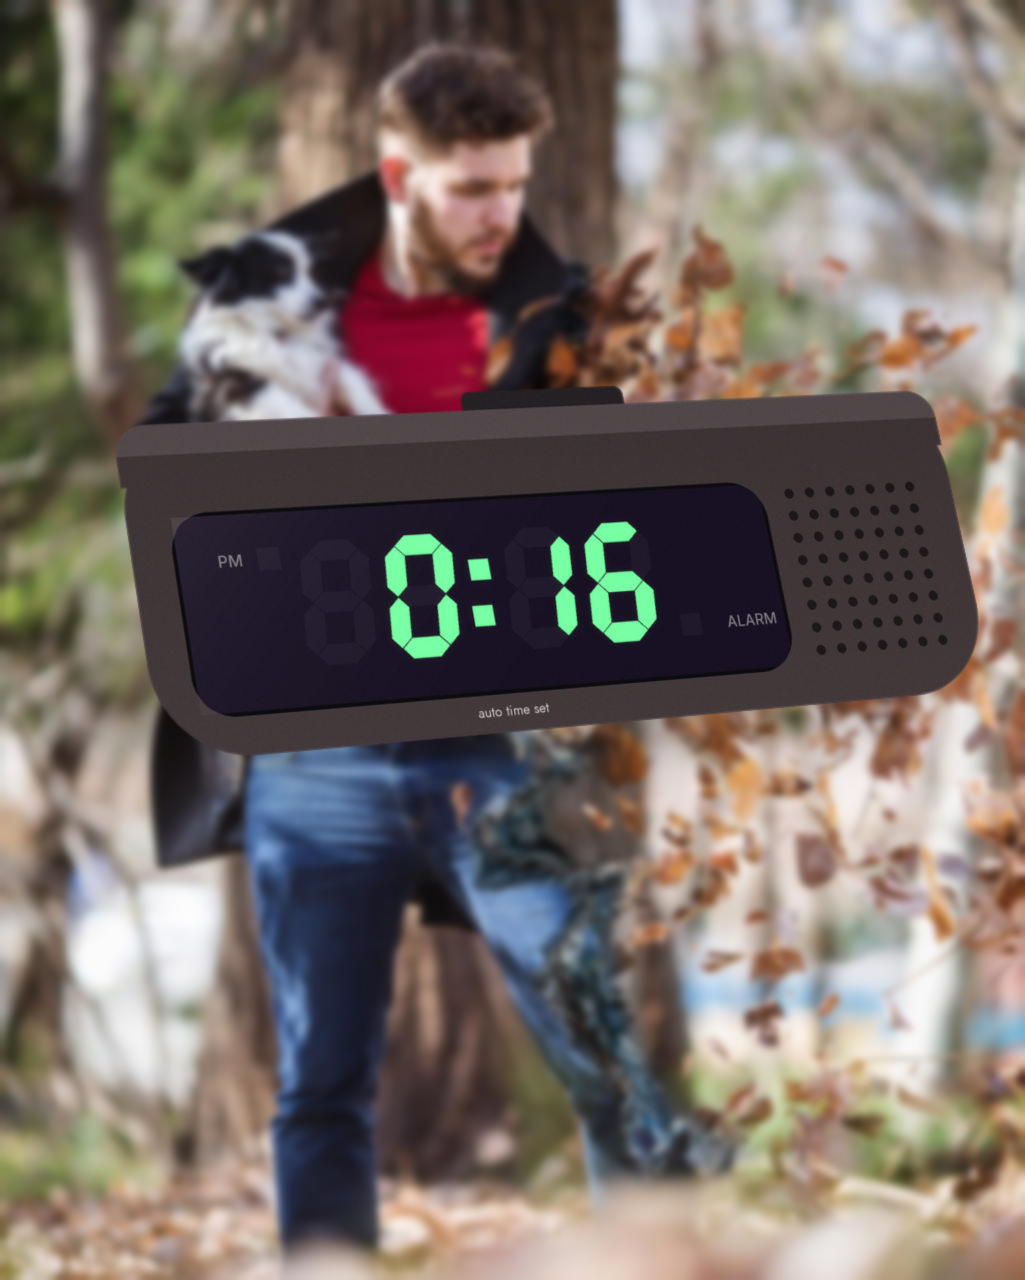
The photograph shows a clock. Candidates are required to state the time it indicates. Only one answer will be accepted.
0:16
